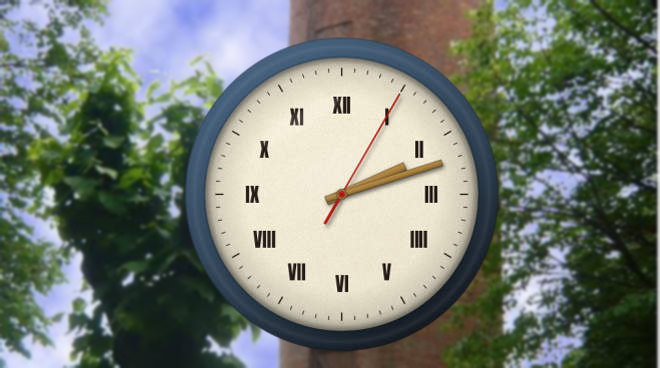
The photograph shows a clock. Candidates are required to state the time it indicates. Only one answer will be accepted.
2:12:05
